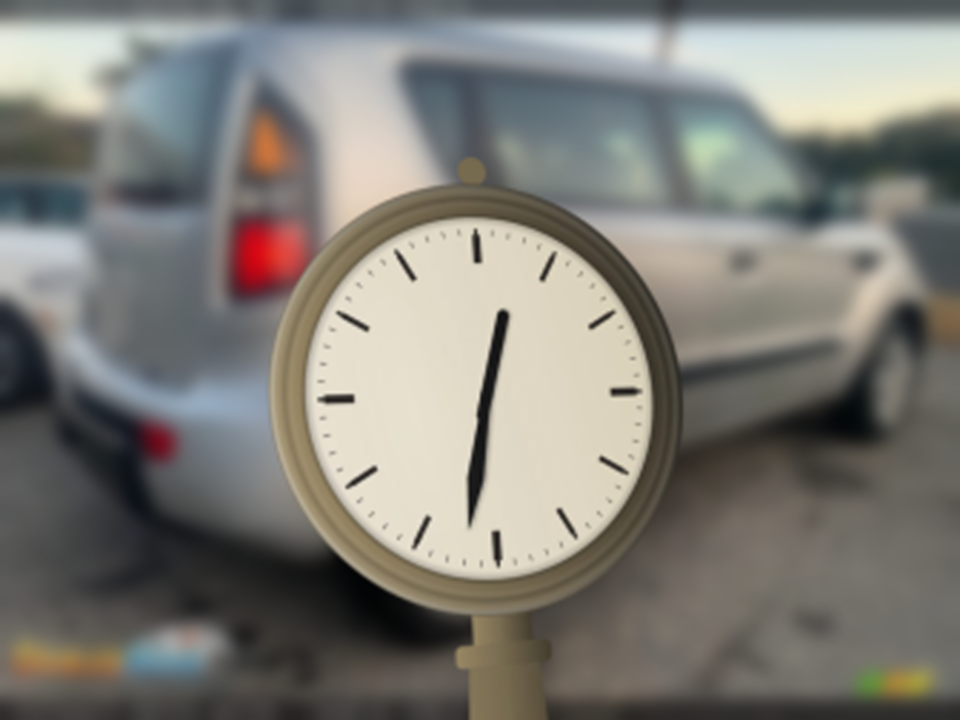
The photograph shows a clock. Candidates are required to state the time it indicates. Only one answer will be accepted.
12:32
